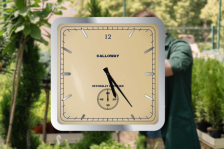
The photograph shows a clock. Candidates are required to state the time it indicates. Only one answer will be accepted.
5:24
